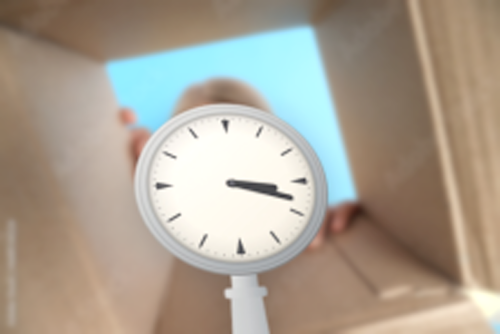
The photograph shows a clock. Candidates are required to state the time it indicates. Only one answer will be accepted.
3:18
